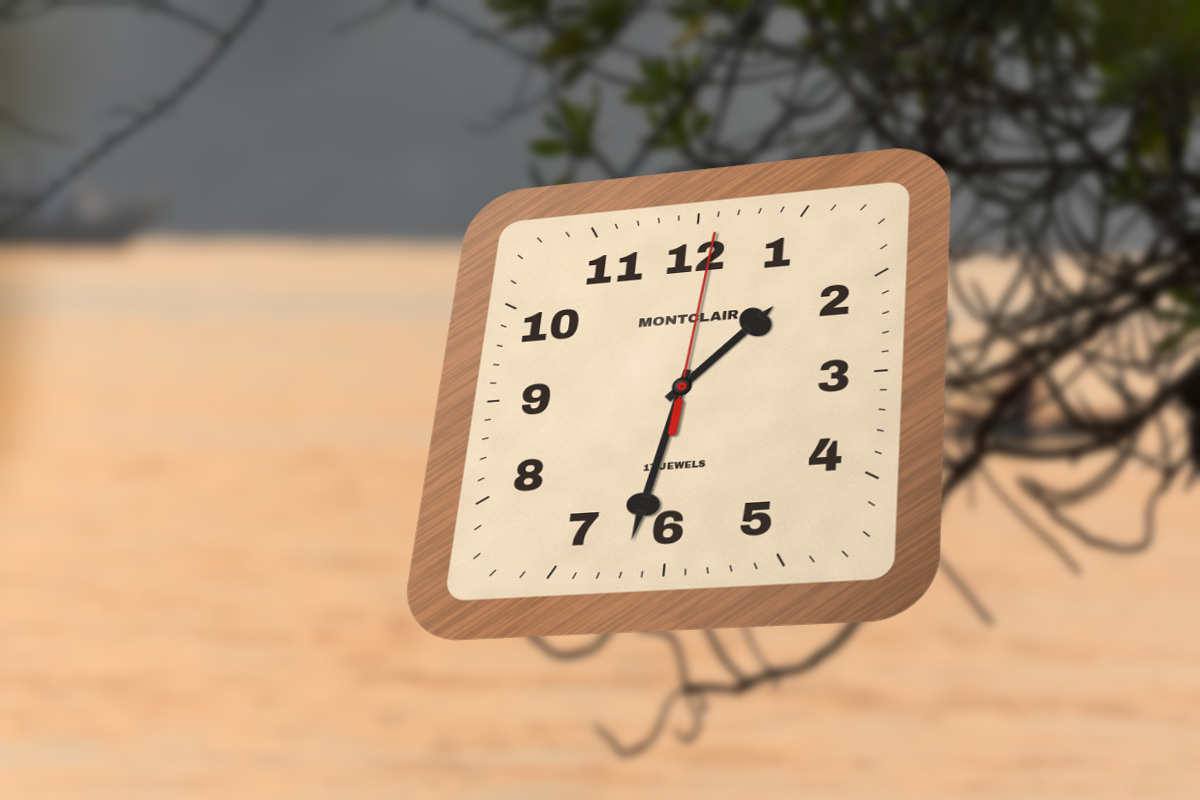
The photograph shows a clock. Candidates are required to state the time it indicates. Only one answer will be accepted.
1:32:01
